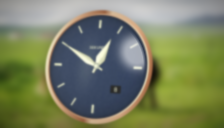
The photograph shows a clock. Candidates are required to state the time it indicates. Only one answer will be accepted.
12:50
